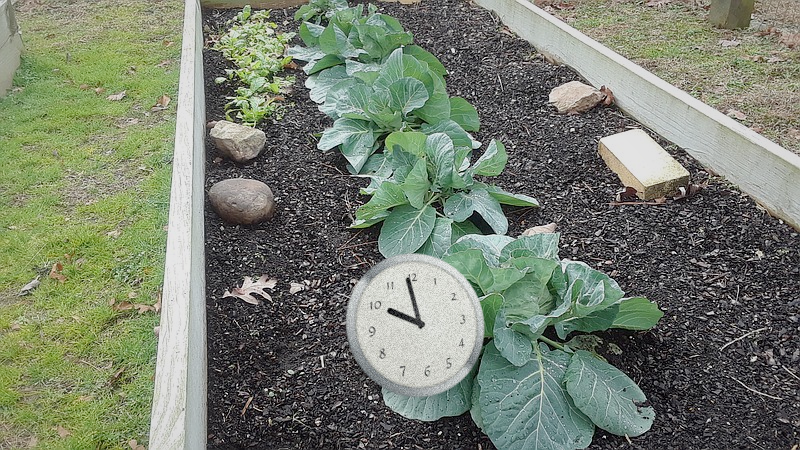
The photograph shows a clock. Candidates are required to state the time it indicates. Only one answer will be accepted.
9:59
